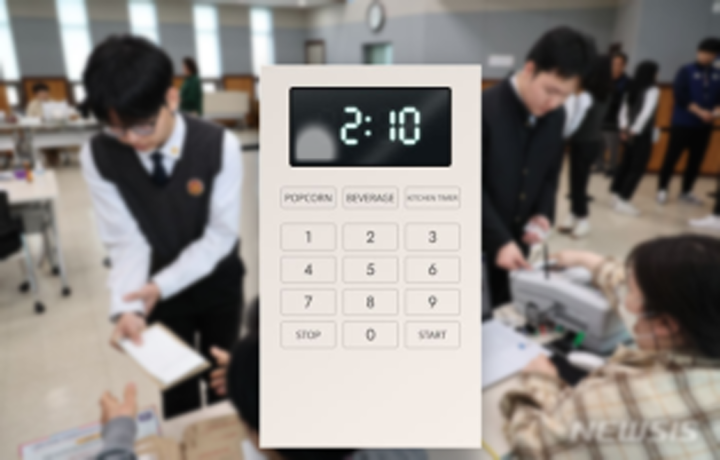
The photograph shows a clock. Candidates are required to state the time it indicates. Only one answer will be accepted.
2:10
